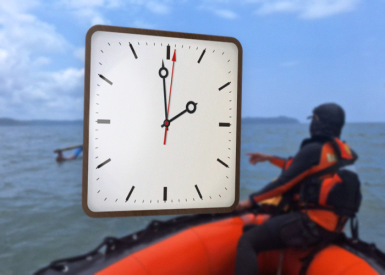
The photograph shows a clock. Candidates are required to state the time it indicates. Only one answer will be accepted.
1:59:01
